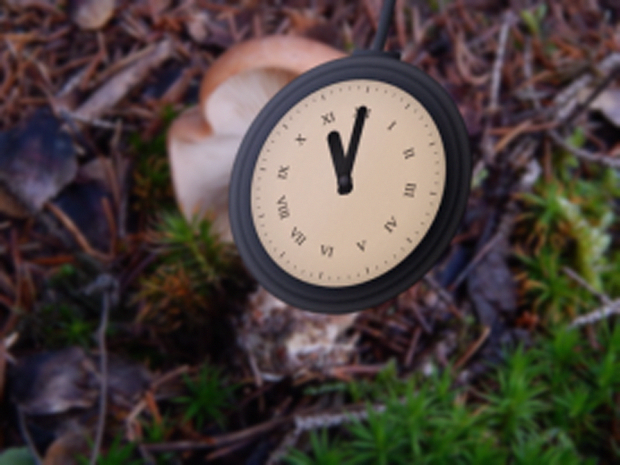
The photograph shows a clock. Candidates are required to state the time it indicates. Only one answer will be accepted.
11:00
